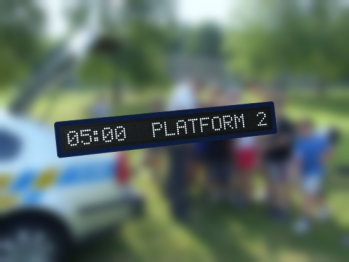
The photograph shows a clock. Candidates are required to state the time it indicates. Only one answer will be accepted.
5:00
